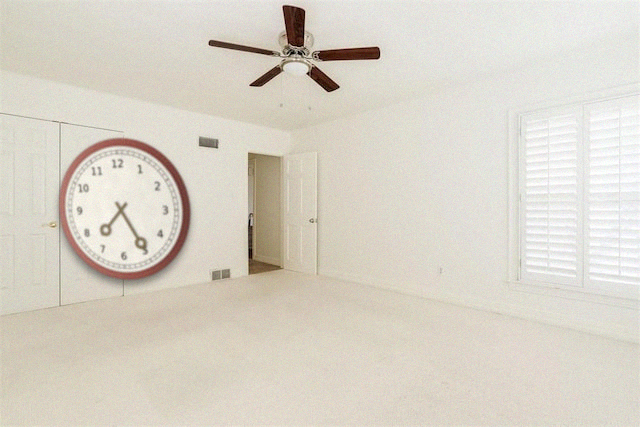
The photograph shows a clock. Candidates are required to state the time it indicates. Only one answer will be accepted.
7:25
